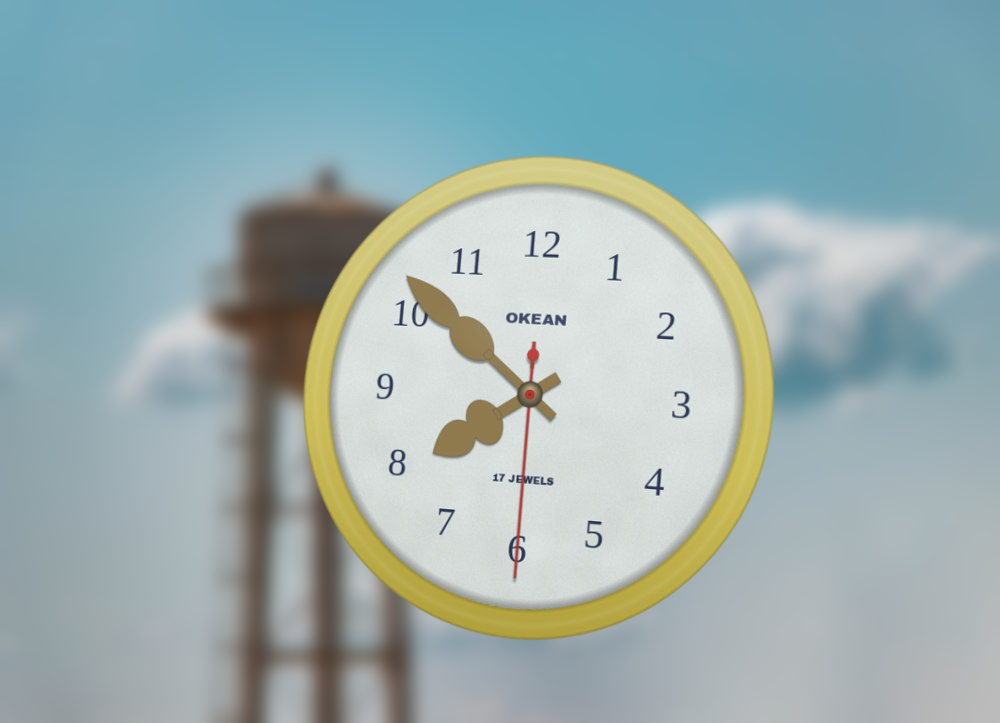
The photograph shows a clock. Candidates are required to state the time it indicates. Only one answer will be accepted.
7:51:30
